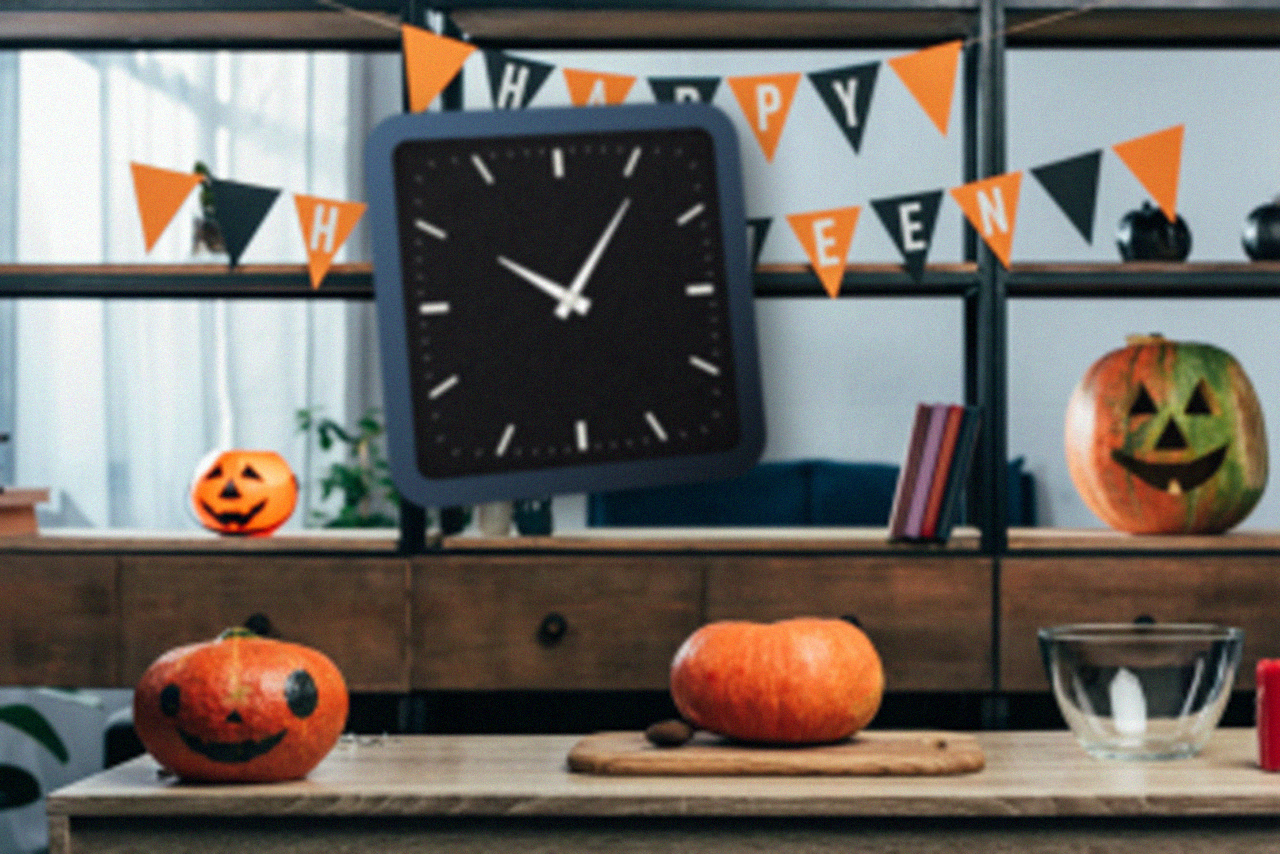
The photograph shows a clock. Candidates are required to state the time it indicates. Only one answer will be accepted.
10:06
